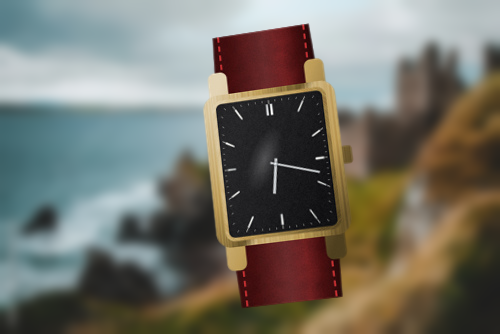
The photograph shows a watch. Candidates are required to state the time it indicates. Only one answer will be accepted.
6:18
